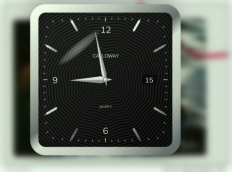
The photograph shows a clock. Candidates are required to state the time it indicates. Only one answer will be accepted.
8:58
